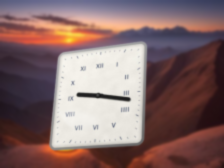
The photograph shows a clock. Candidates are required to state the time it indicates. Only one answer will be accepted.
9:17
